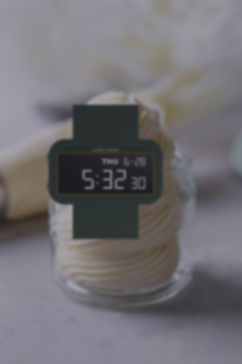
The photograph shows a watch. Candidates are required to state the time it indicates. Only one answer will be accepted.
5:32
